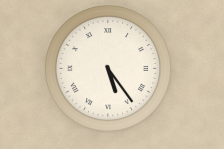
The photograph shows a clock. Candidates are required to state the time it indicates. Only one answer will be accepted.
5:24
